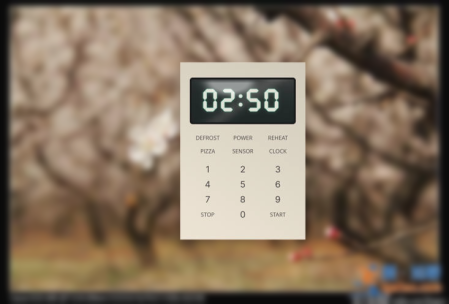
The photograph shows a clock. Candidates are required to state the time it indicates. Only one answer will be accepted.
2:50
